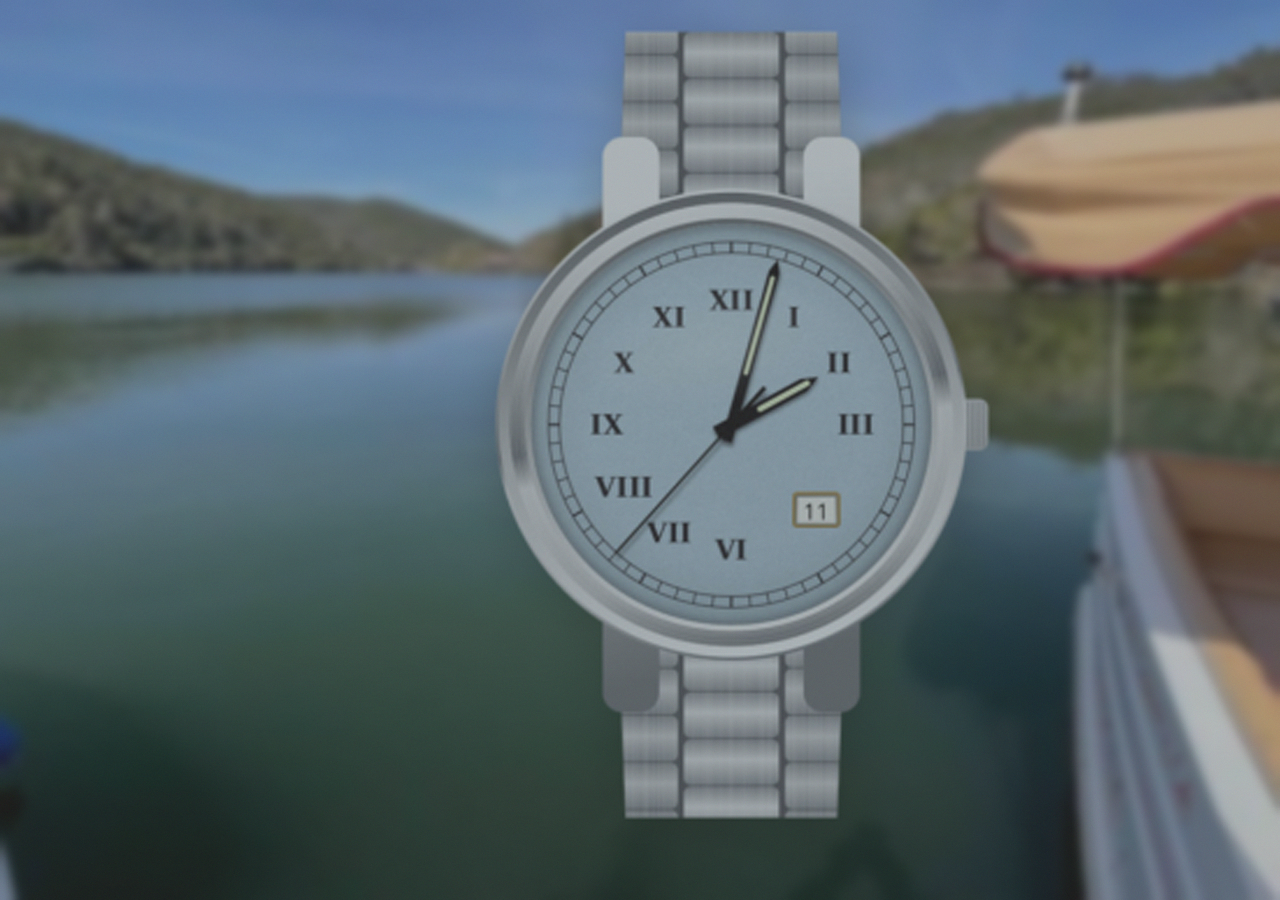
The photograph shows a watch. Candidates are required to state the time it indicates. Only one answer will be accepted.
2:02:37
